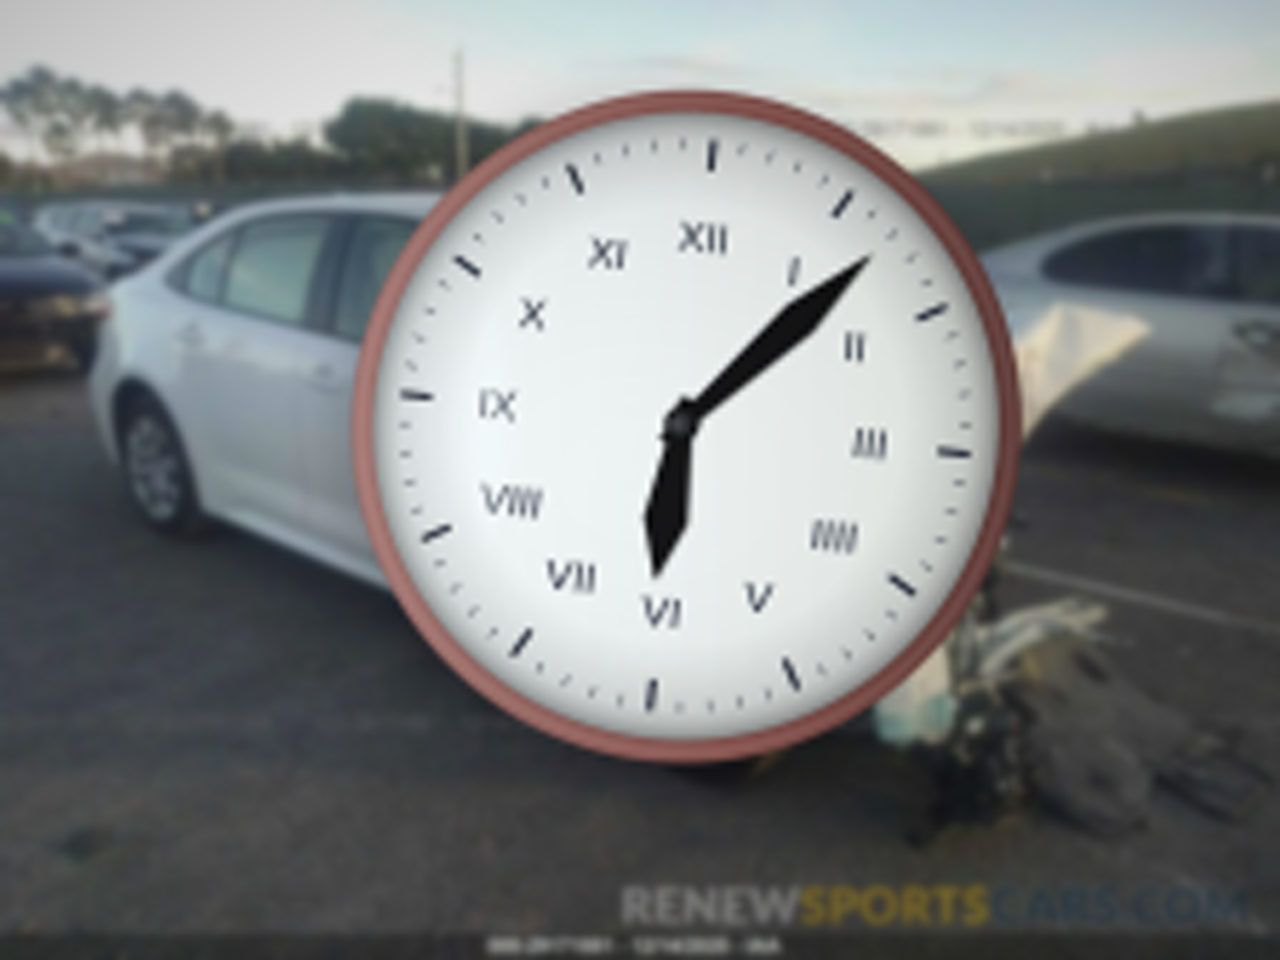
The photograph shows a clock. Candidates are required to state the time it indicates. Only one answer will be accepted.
6:07
